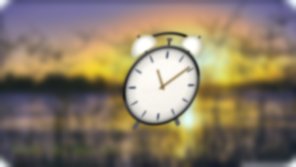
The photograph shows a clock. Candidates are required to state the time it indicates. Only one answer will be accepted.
11:09
